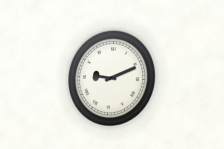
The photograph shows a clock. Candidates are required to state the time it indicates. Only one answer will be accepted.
9:11
